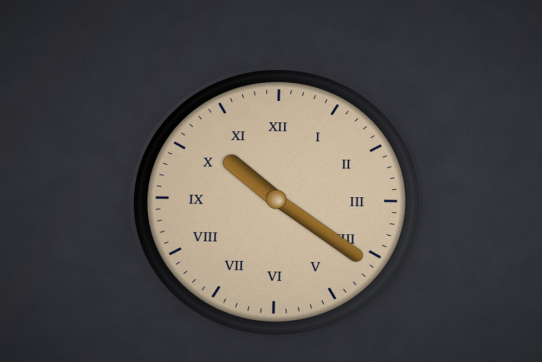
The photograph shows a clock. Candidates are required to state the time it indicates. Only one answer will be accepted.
10:21
